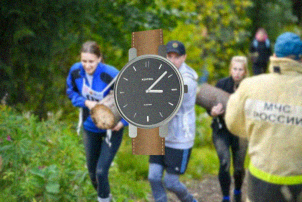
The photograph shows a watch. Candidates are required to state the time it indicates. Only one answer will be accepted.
3:08
